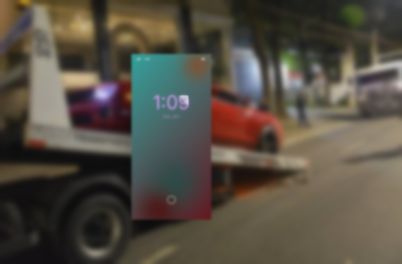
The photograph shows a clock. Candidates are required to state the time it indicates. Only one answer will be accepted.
1:09
